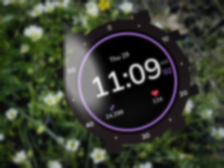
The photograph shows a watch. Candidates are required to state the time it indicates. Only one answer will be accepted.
11:09
